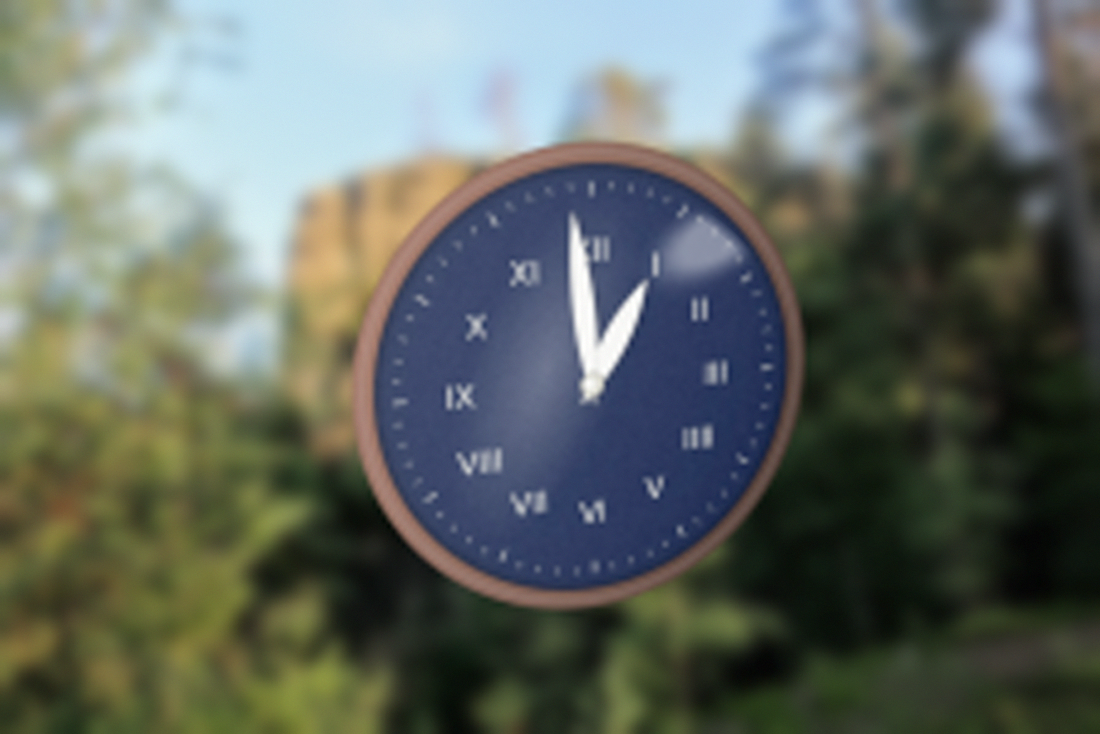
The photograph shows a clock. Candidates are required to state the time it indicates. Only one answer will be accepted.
12:59
